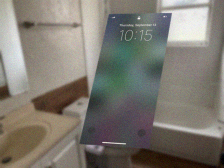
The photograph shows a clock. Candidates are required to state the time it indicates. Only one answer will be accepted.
10:15
